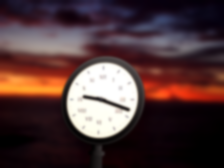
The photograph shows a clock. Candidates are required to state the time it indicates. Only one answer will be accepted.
9:18
